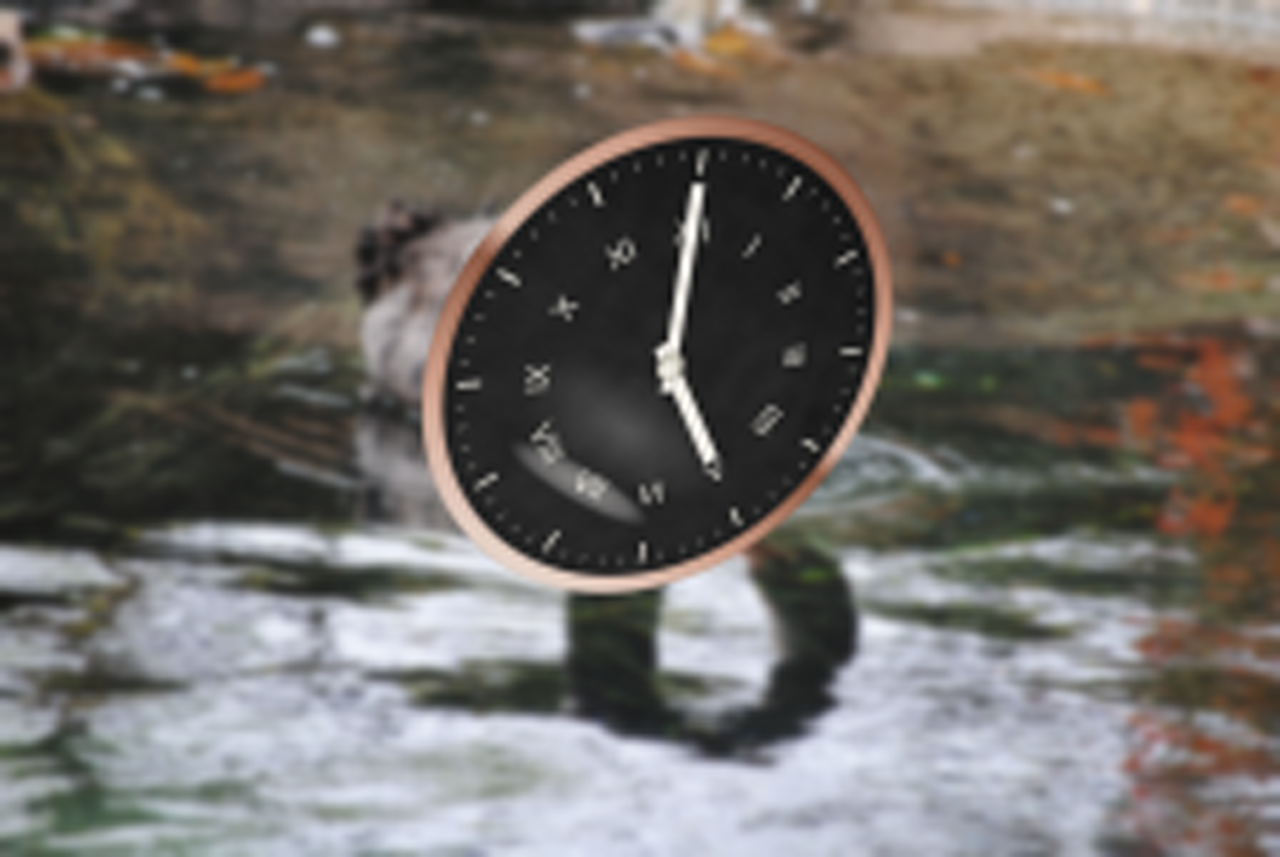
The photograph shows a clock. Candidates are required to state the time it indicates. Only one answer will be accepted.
5:00
